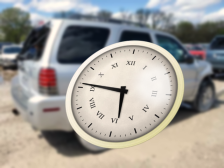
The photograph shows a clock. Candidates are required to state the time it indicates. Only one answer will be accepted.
5:46
